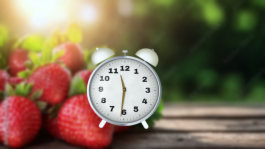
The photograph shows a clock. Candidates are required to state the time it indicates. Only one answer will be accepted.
11:31
